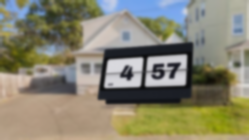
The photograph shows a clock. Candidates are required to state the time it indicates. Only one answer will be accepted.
4:57
